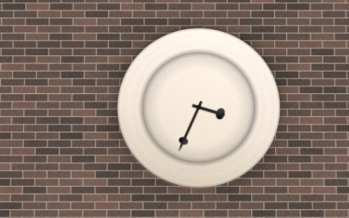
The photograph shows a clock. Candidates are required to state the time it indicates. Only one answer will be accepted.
3:34
